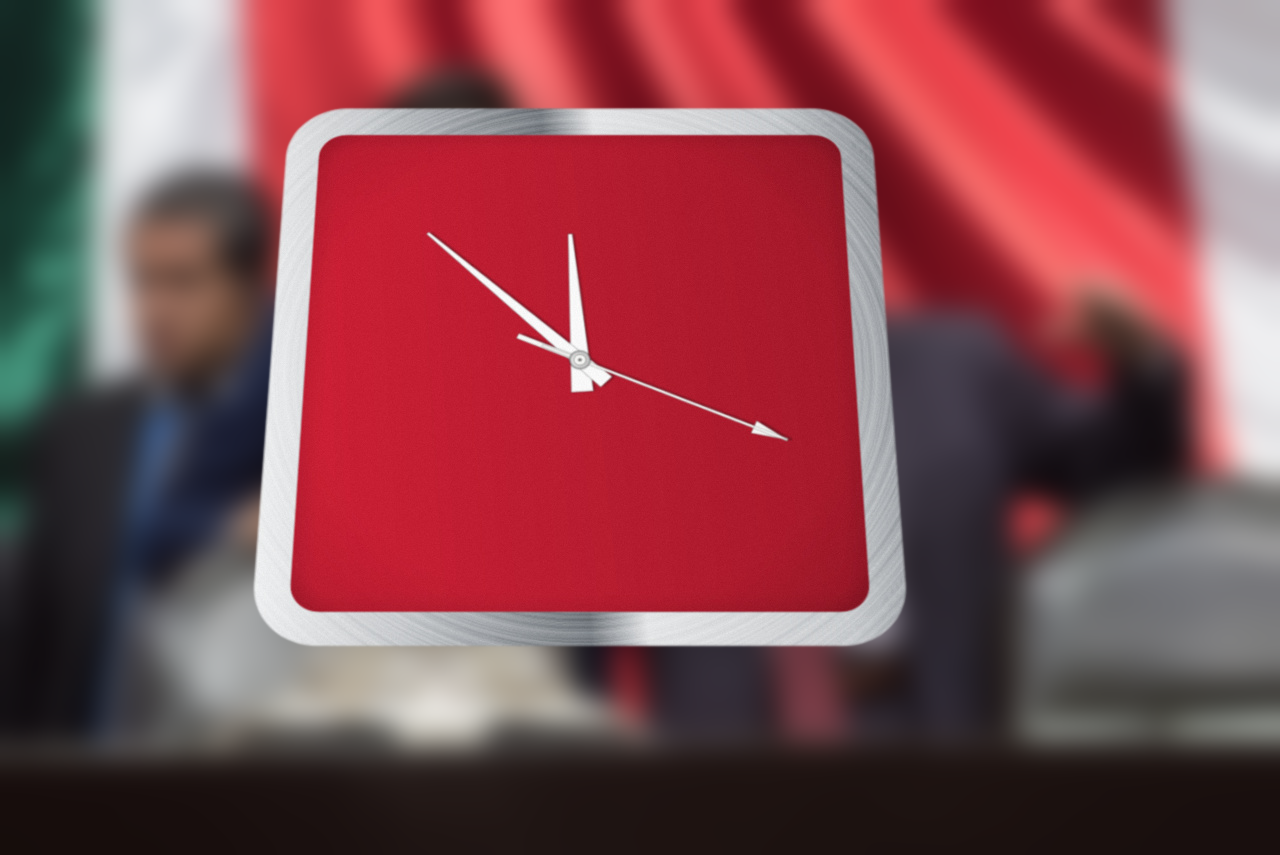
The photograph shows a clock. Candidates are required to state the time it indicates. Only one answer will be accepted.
11:52:19
